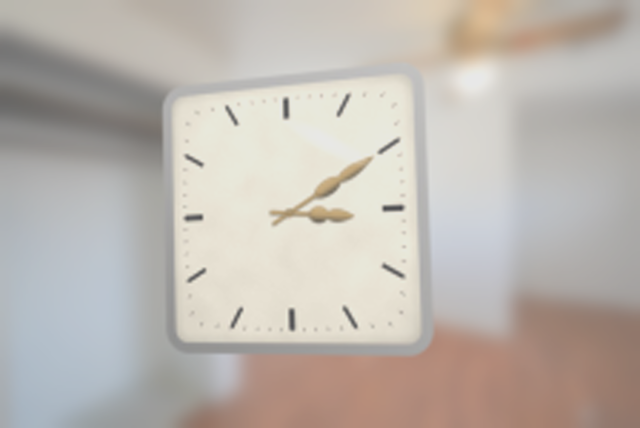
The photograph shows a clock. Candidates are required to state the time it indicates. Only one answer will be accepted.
3:10
